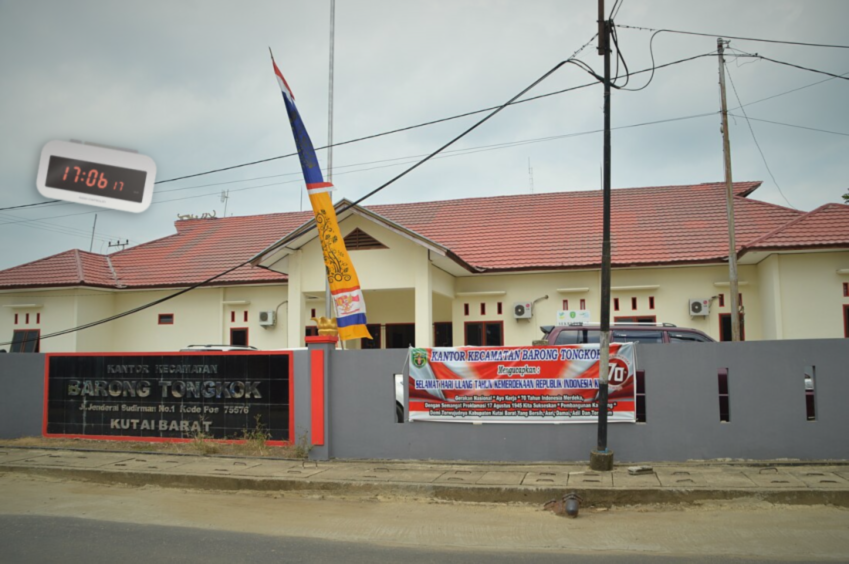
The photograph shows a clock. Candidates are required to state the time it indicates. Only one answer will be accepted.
17:06
